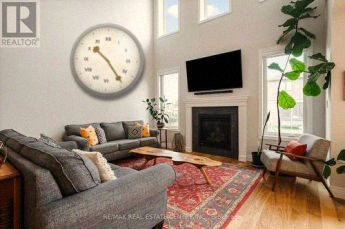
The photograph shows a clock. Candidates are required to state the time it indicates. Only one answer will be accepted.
10:24
